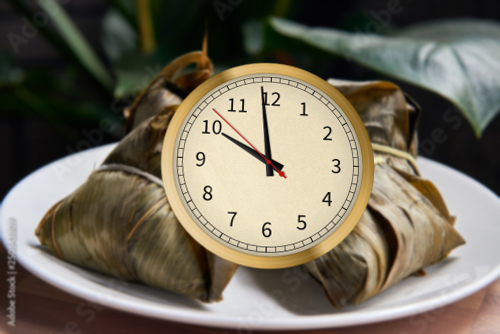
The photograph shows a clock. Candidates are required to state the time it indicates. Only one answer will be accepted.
9:58:52
